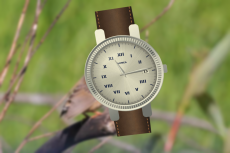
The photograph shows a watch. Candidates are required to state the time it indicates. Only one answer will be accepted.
11:14
